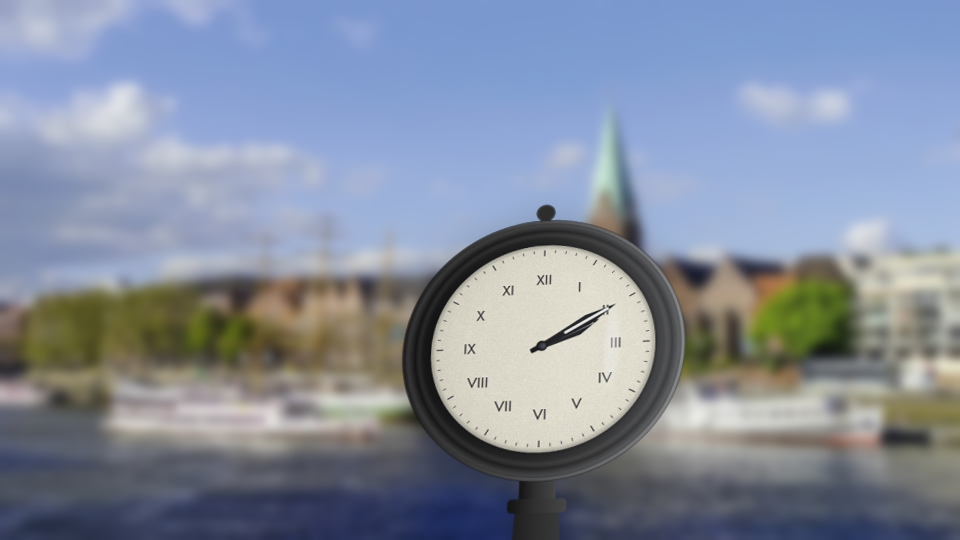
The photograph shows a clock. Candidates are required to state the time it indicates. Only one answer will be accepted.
2:10
